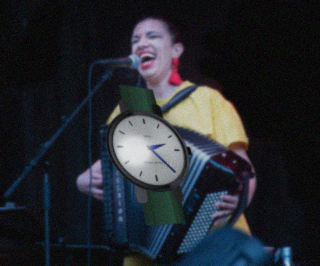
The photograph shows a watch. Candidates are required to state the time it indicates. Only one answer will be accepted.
2:23
